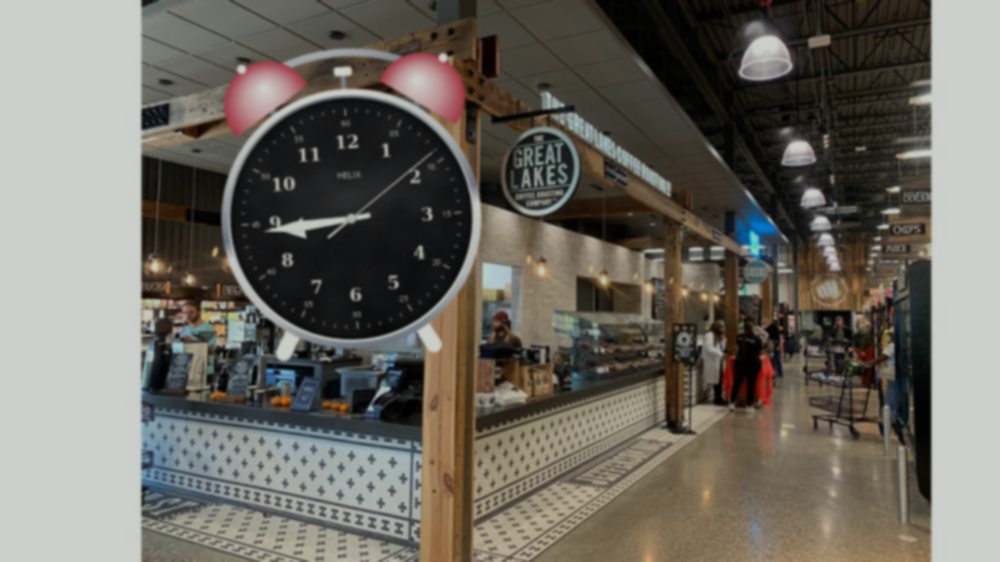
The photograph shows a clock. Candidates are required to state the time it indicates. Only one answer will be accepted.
8:44:09
